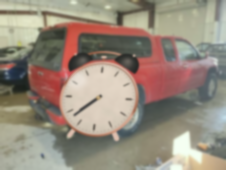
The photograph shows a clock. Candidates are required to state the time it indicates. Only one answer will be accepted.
7:38
